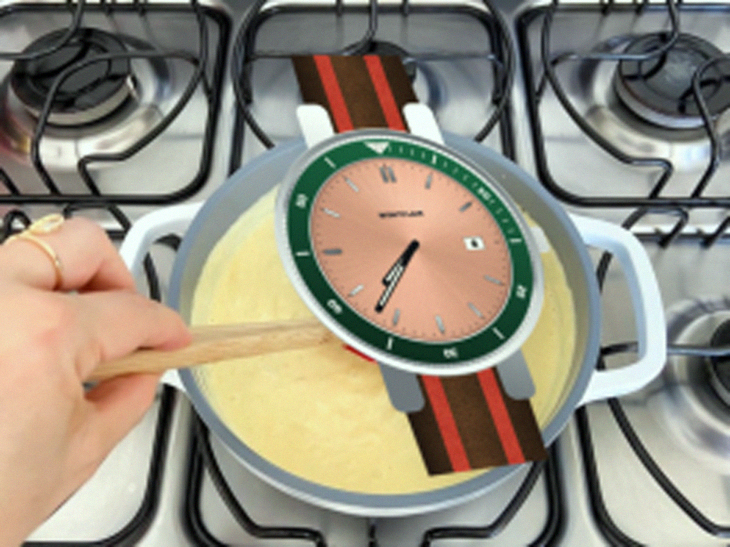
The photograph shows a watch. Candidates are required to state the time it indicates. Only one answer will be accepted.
7:37
